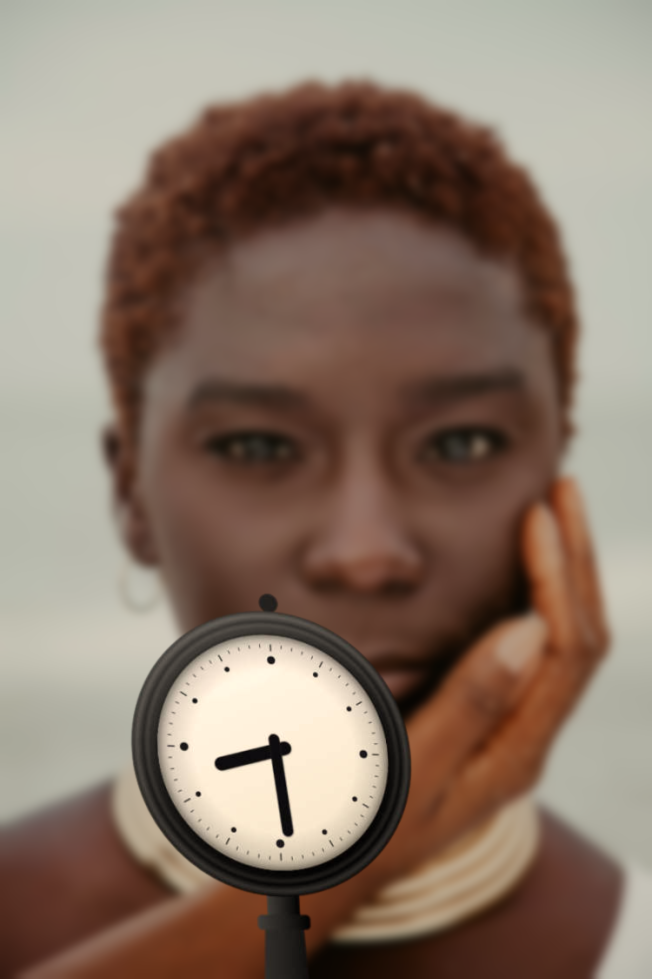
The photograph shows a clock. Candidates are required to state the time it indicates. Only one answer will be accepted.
8:29
